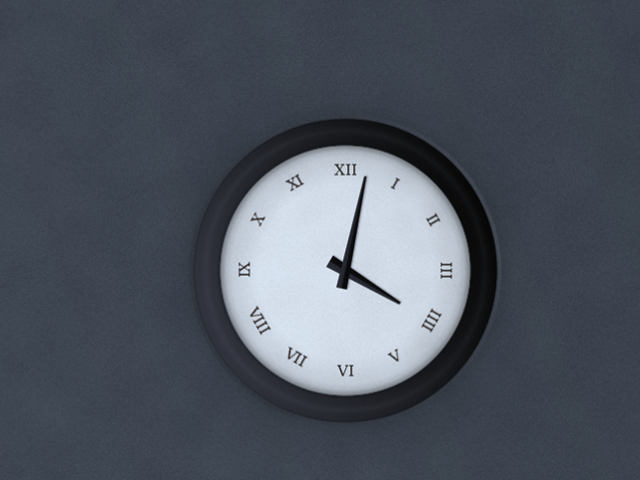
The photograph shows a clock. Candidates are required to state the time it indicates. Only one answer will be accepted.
4:02
